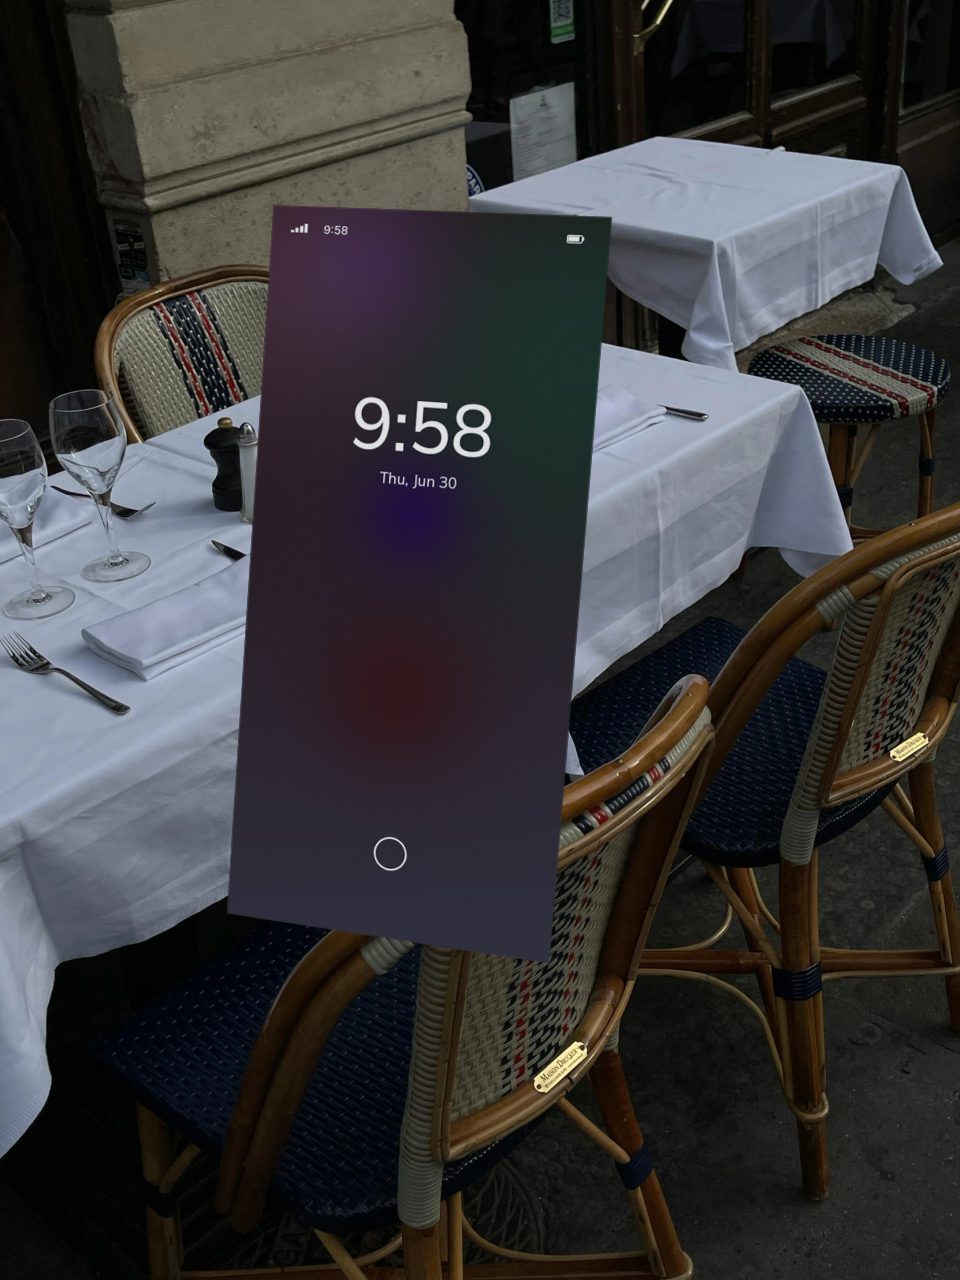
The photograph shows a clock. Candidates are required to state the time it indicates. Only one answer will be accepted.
9:58
